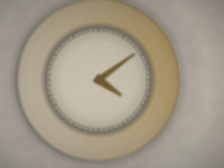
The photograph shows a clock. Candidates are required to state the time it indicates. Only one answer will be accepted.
4:09
